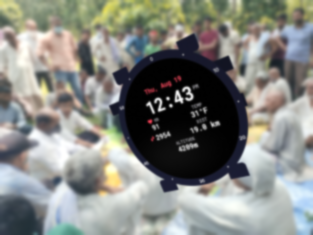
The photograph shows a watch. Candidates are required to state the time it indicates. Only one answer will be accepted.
12:43
